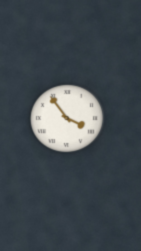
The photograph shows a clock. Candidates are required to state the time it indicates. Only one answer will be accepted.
3:54
